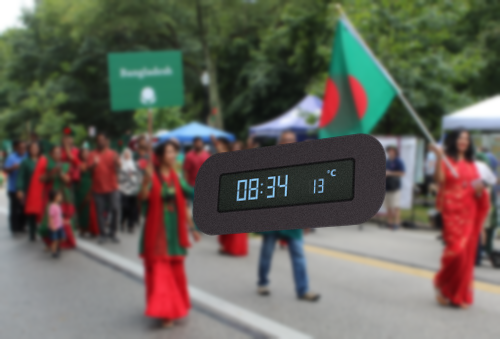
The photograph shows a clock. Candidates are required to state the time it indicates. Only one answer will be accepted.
8:34
